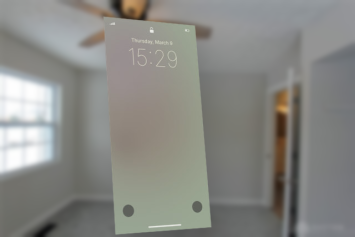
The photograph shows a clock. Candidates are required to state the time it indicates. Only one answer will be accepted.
15:29
